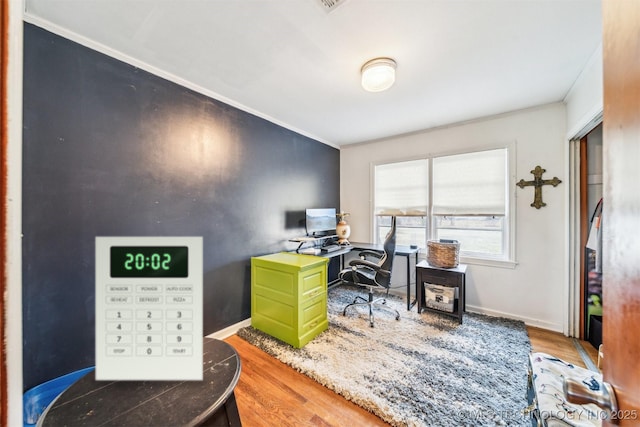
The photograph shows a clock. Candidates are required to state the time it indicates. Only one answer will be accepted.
20:02
